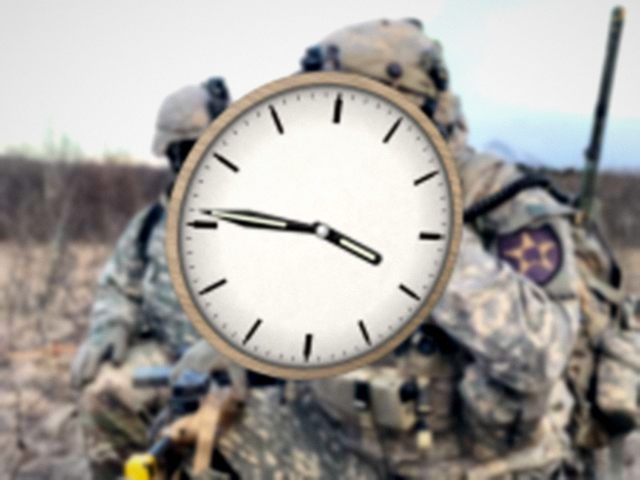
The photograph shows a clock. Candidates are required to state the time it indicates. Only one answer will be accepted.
3:46
